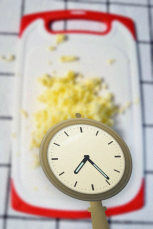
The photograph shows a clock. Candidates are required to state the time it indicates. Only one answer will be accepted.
7:24
